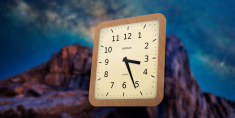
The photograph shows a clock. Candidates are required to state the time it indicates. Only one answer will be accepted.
3:26
